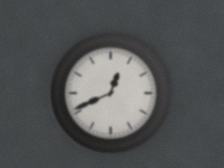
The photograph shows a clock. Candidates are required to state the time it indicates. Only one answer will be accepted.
12:41
